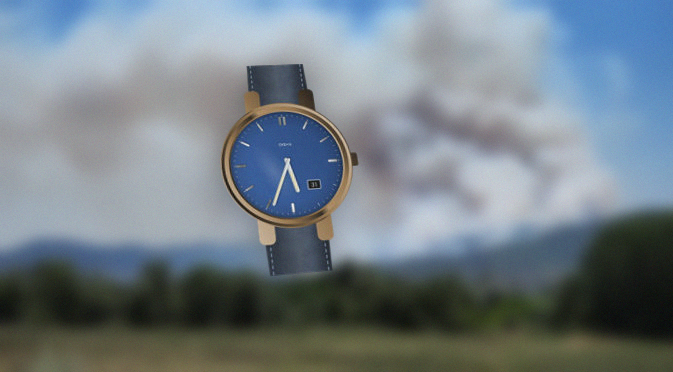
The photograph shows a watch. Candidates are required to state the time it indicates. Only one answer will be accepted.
5:34
